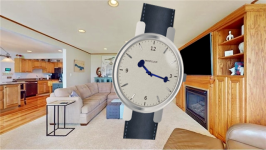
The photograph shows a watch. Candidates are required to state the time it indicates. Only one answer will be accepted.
10:17
